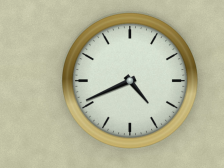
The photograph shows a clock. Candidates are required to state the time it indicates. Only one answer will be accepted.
4:41
